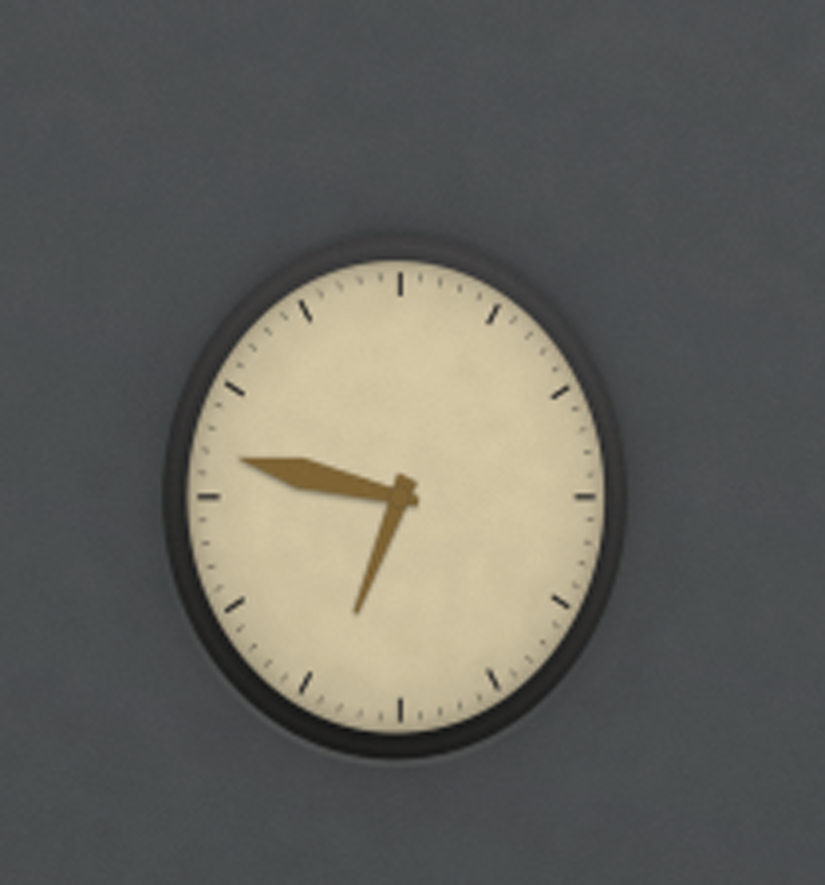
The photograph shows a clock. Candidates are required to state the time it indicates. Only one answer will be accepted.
6:47
